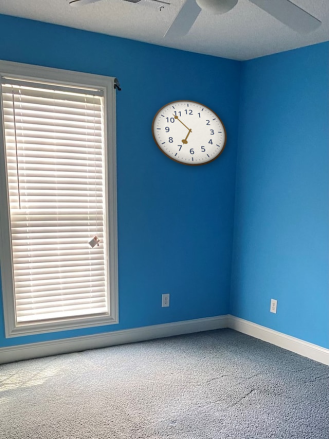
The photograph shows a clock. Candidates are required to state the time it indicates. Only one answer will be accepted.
6:53
